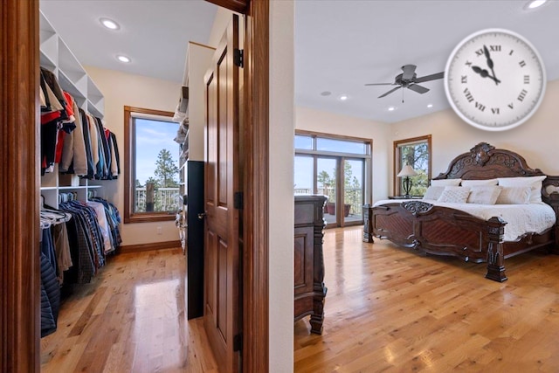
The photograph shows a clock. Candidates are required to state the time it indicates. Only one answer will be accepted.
9:57
